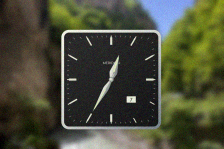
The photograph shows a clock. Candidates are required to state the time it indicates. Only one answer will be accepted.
12:35
